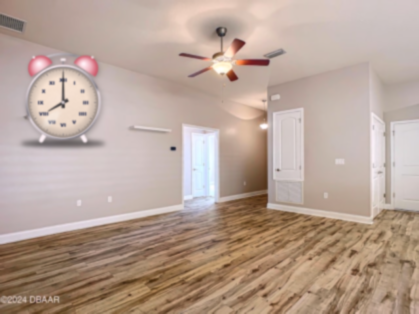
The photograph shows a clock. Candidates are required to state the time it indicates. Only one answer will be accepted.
8:00
